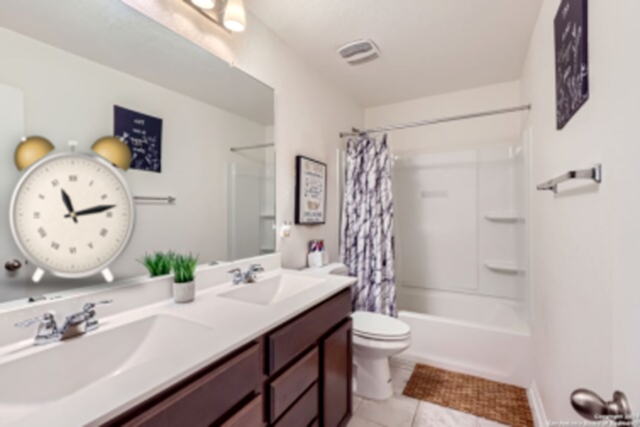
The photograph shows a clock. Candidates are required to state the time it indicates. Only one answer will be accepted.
11:13
